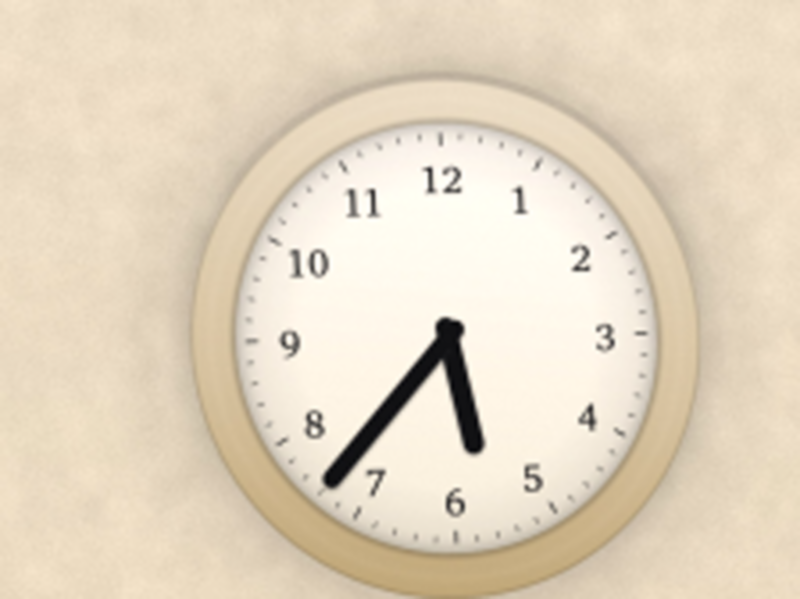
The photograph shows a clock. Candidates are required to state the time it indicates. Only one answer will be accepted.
5:37
